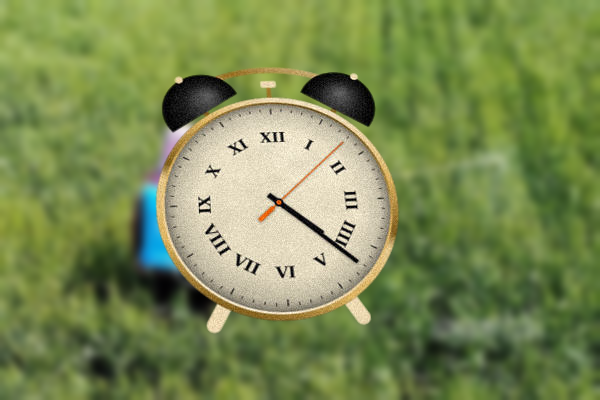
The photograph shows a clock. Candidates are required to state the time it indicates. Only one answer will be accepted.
4:22:08
